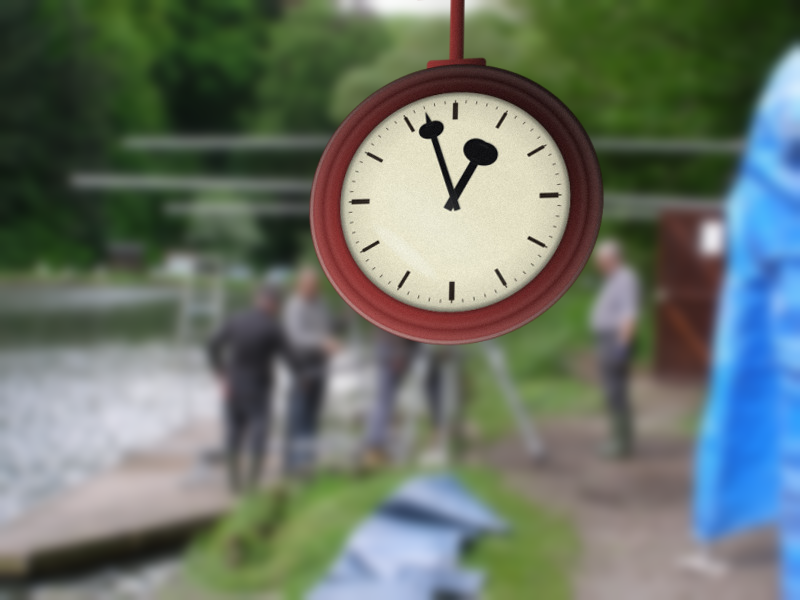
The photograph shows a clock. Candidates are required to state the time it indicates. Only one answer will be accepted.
12:57
